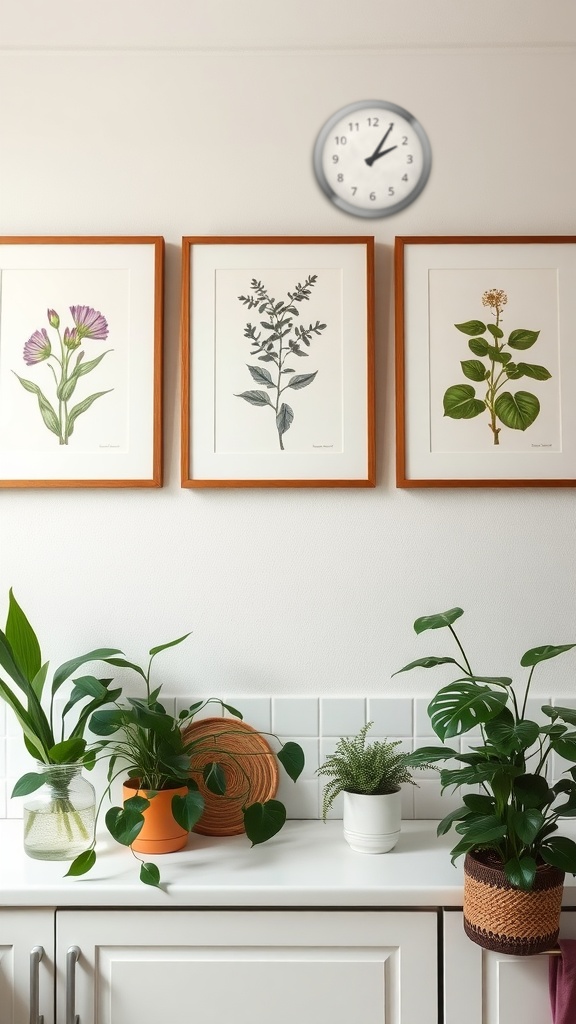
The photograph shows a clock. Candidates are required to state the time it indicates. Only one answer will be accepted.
2:05
